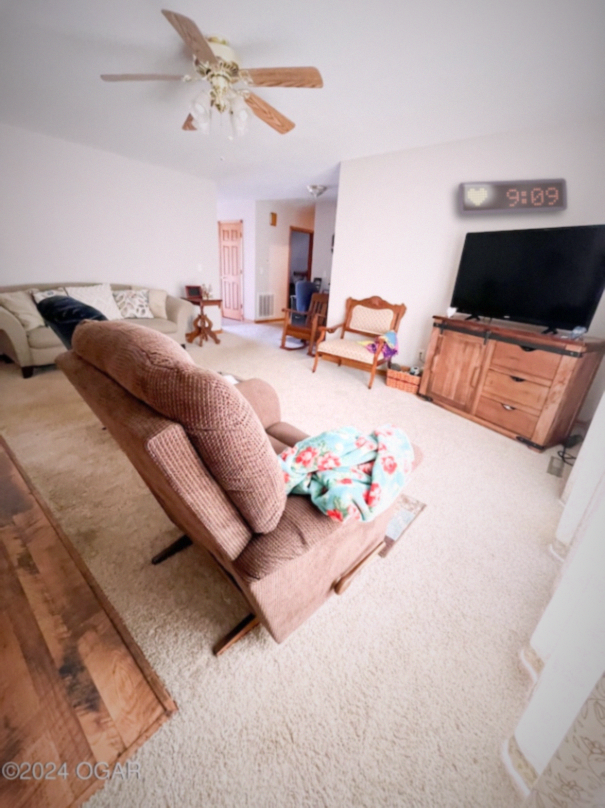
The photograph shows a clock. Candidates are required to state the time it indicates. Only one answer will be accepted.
9:09
